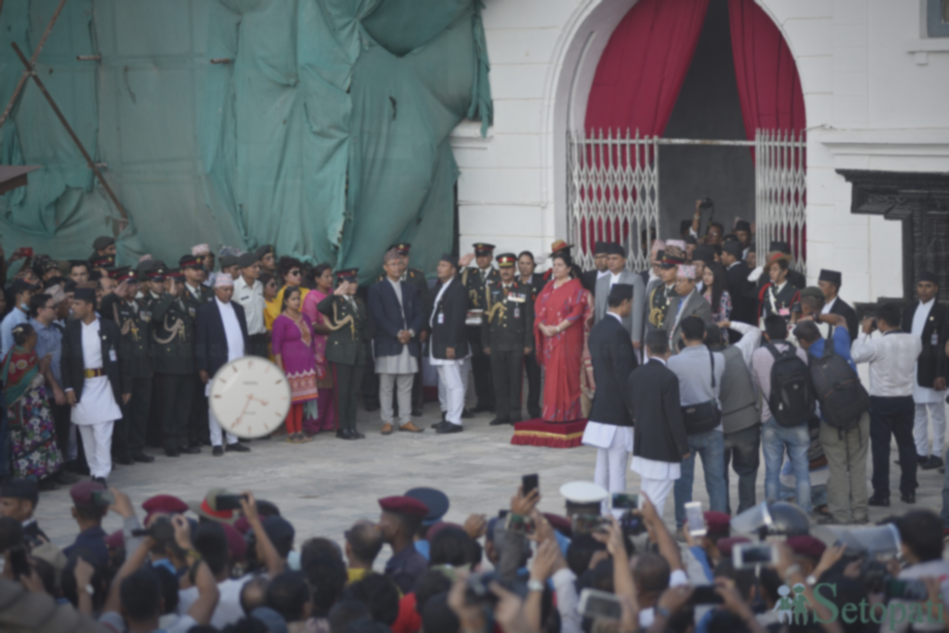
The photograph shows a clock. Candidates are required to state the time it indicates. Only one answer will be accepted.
3:34
